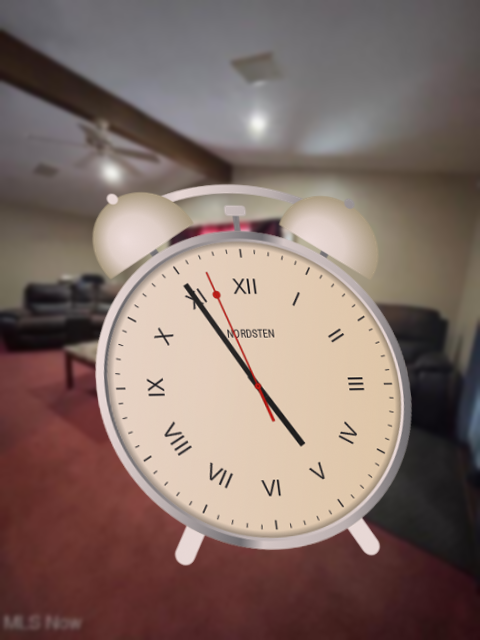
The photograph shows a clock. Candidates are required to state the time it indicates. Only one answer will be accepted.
4:54:57
